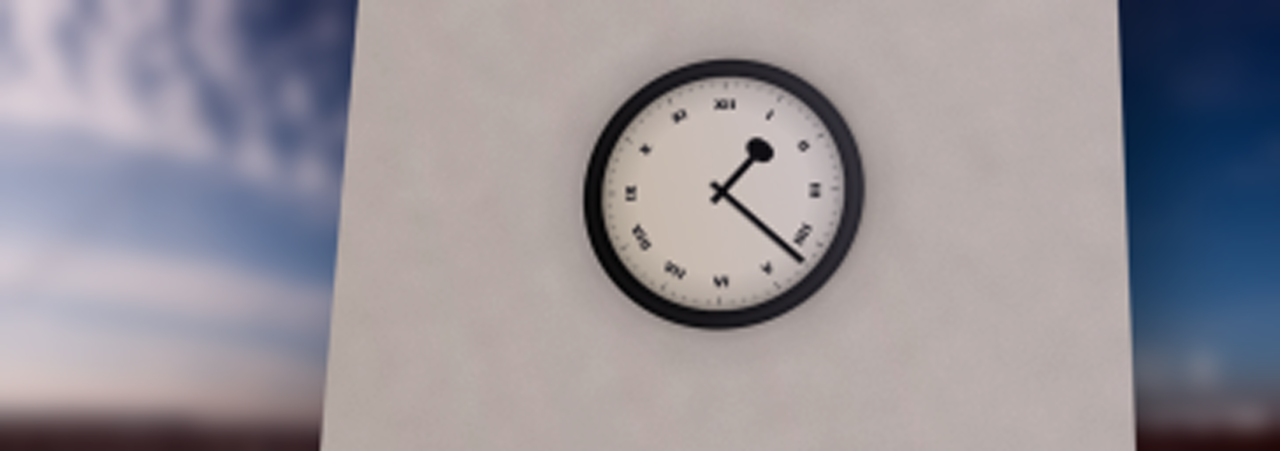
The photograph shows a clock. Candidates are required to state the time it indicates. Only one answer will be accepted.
1:22
